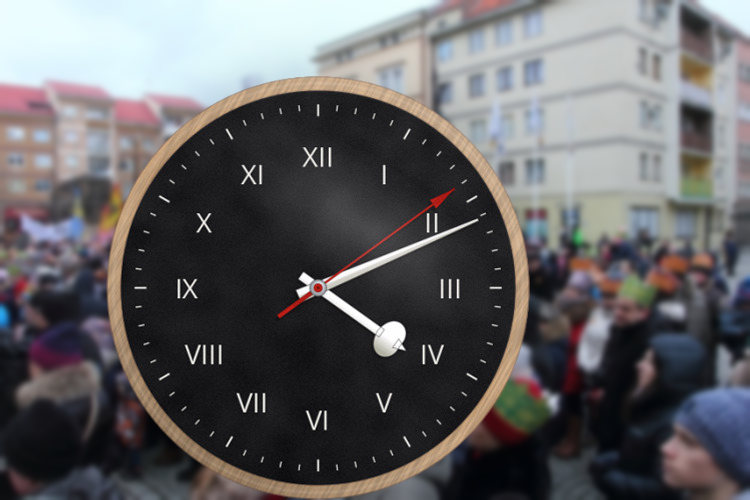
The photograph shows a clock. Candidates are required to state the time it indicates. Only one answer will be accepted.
4:11:09
